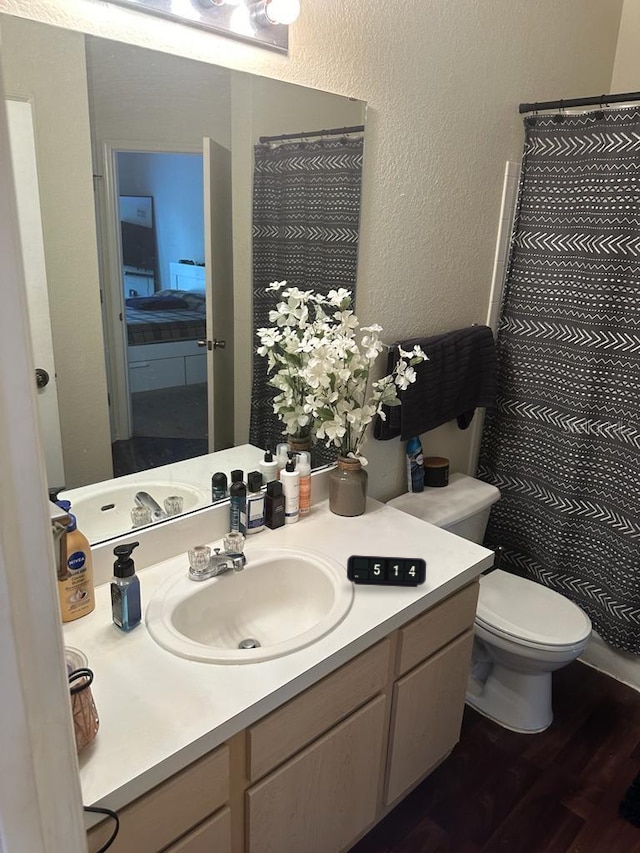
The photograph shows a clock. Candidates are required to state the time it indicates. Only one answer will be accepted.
5:14
